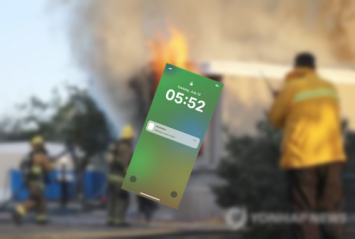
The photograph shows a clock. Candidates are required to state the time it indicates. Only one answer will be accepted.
5:52
